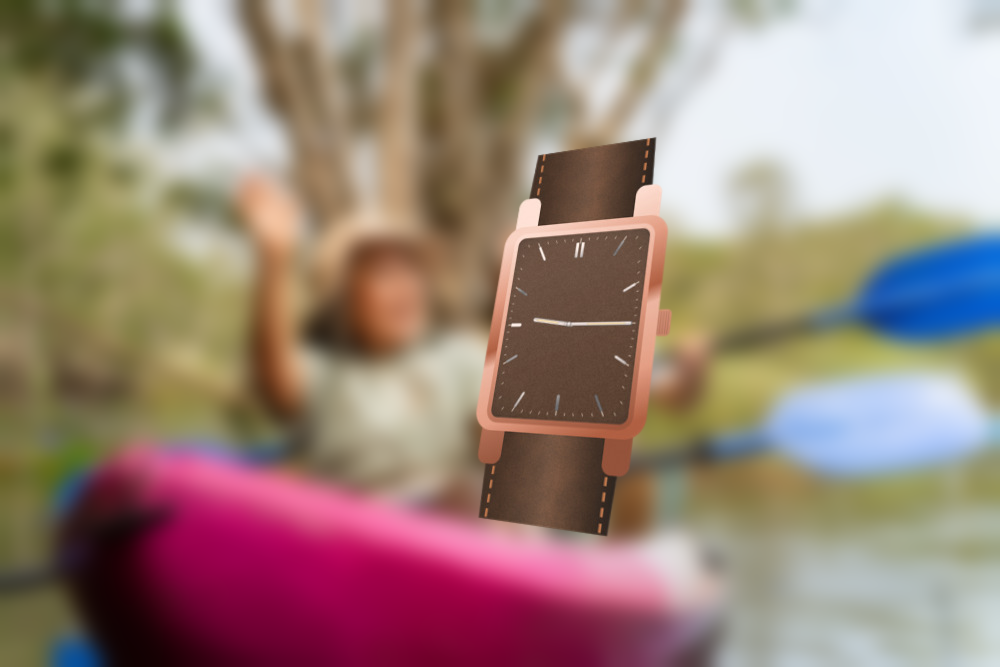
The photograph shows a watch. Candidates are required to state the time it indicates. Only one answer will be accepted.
9:15
